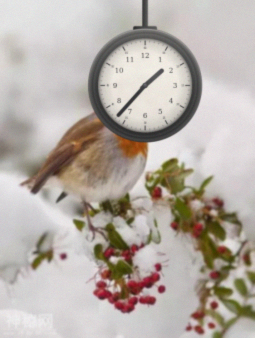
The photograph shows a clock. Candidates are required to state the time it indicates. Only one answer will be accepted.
1:37
